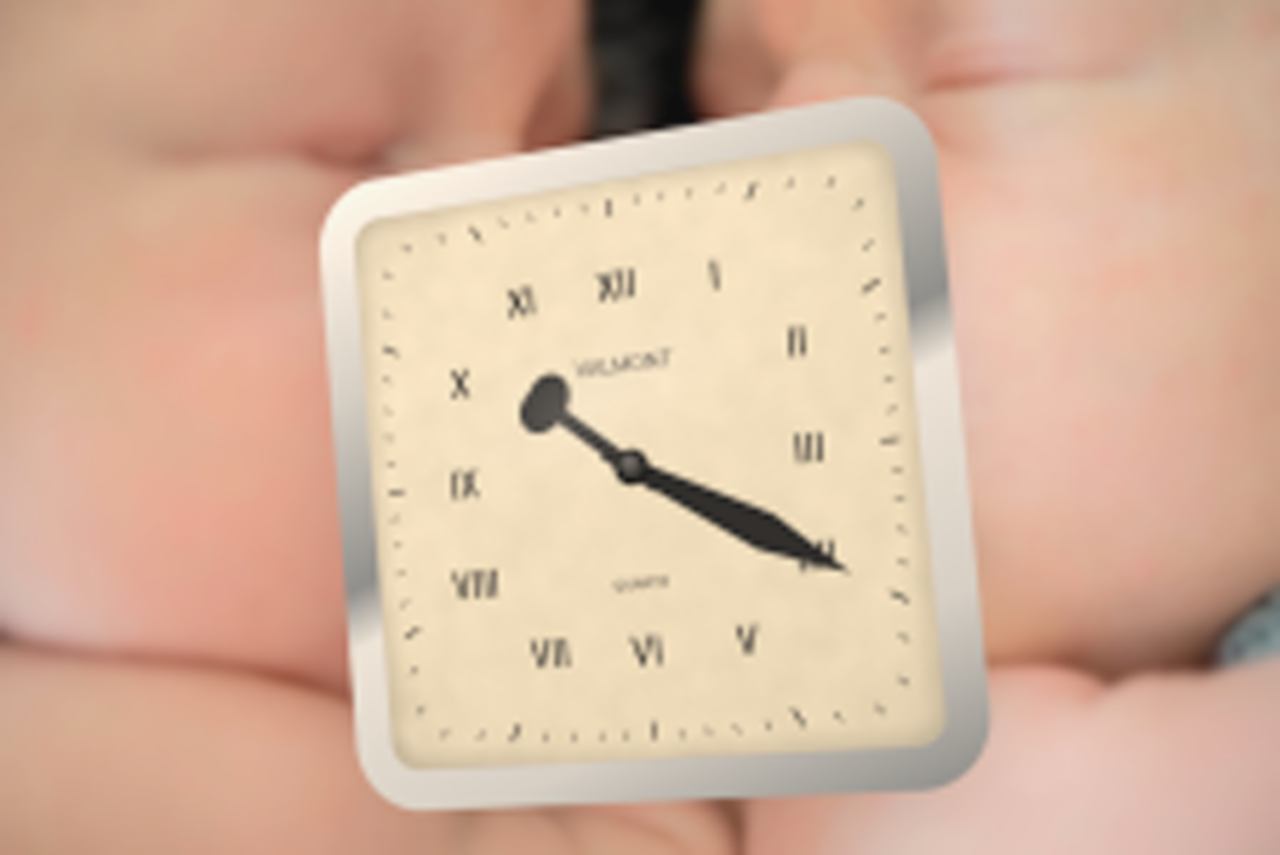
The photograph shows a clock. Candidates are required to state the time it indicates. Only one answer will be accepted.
10:20
